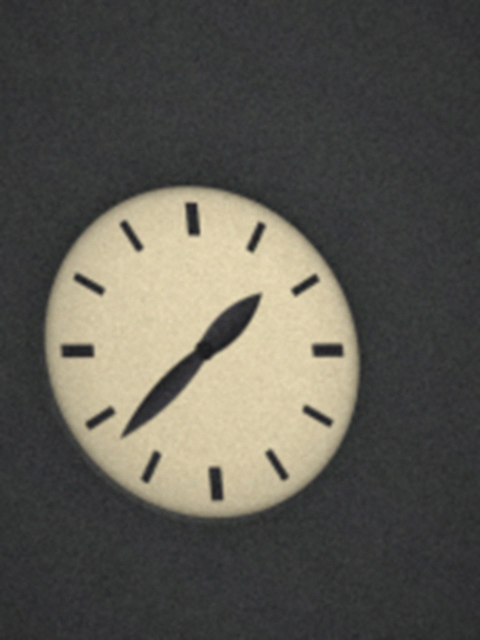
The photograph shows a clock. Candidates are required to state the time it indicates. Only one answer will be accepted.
1:38
